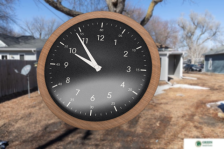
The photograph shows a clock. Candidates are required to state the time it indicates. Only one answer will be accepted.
9:54
